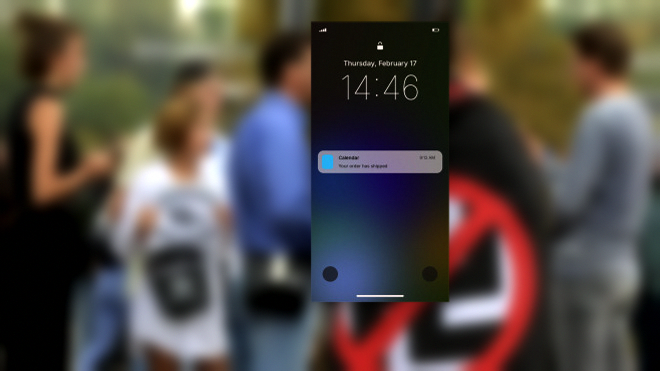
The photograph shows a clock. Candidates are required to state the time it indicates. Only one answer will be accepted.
14:46
